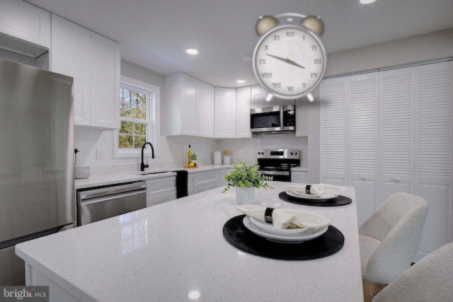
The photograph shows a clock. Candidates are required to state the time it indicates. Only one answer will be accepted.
3:48
